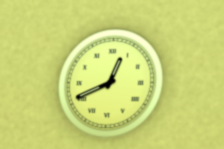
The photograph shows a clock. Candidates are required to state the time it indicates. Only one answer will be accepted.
12:41
